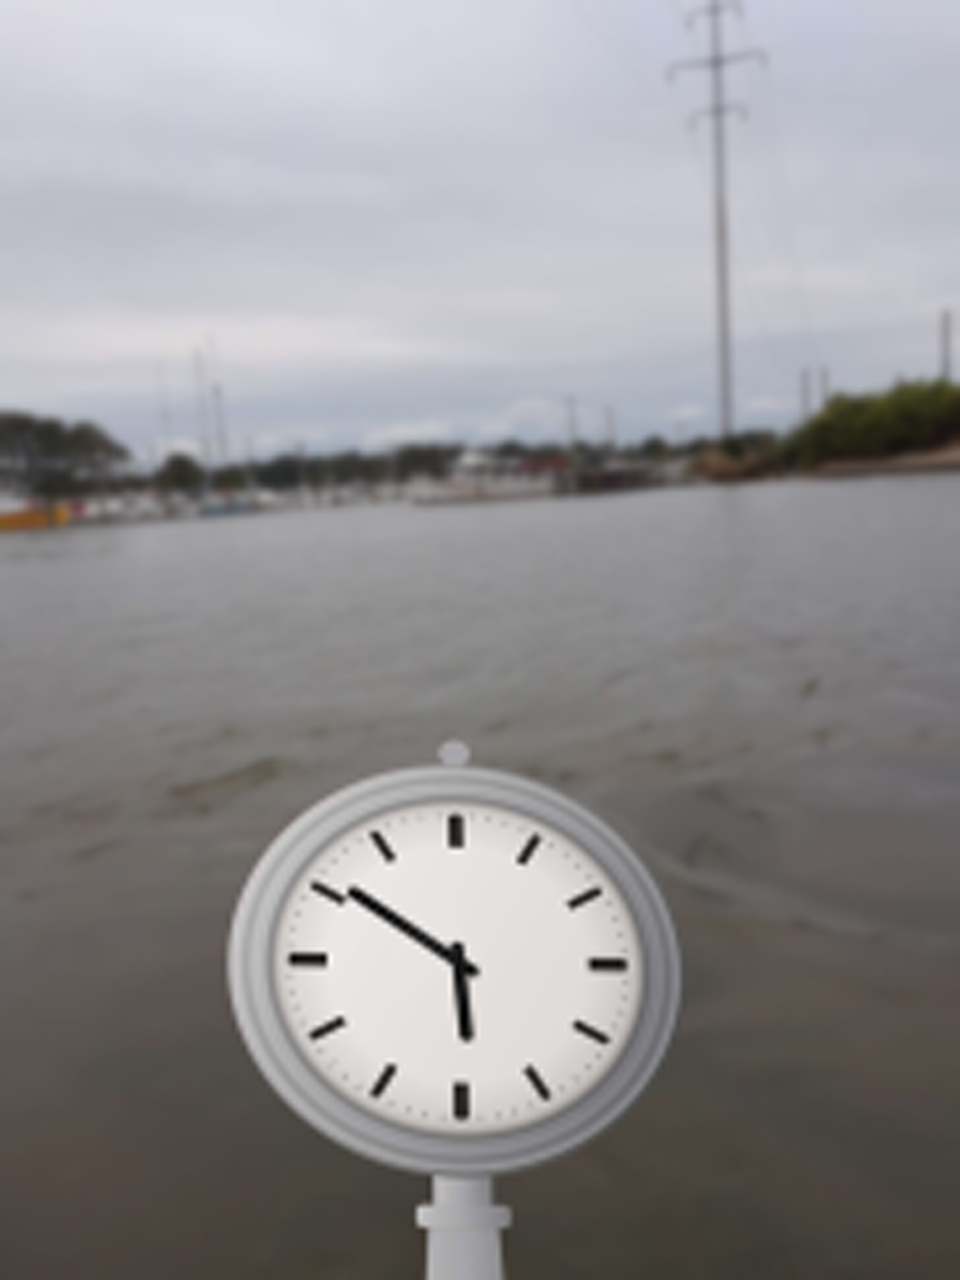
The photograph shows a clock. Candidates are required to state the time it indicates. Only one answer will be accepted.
5:51
